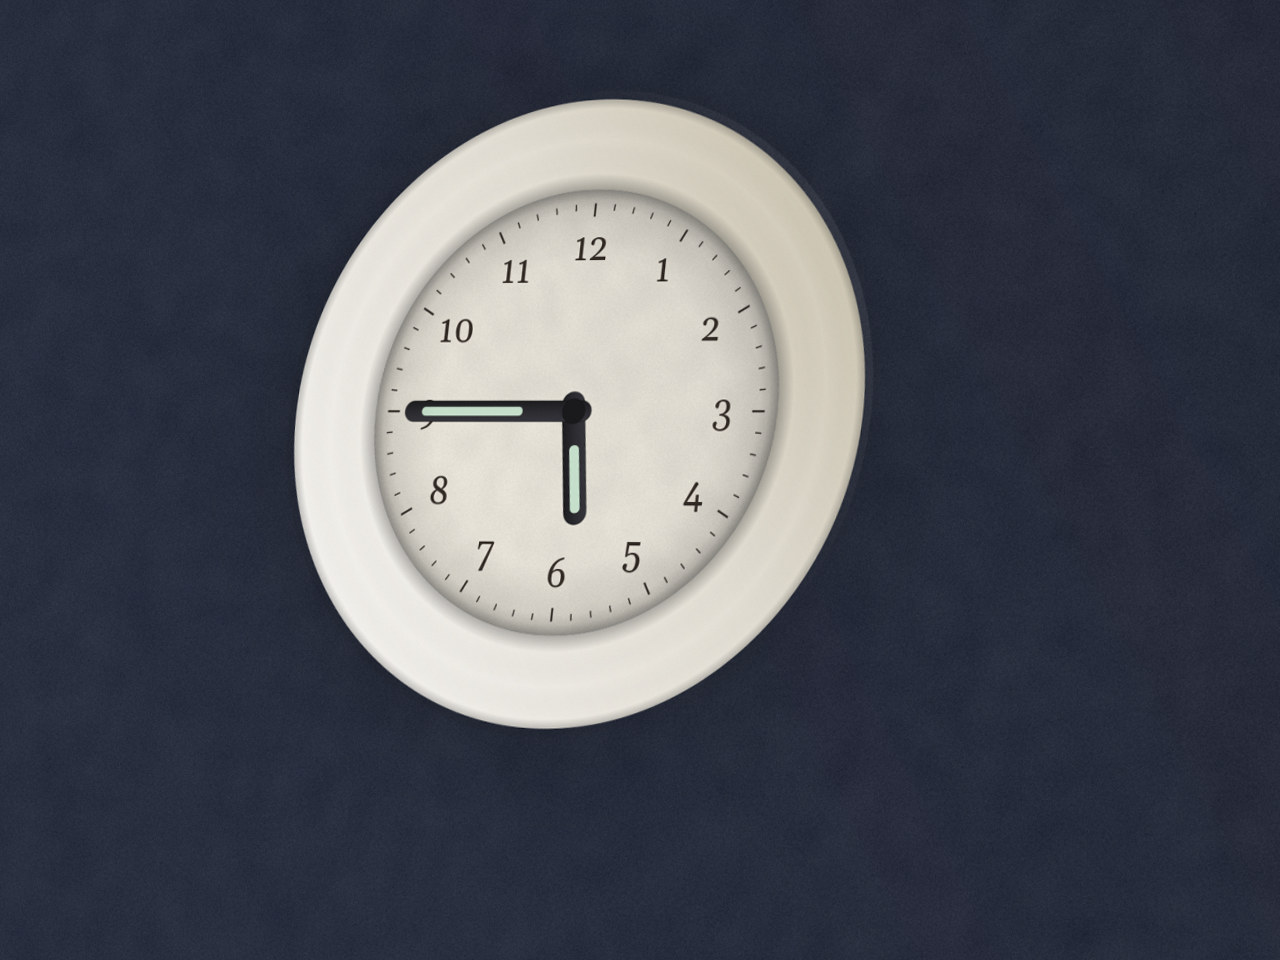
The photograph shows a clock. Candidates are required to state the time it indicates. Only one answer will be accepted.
5:45
